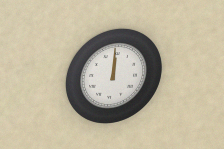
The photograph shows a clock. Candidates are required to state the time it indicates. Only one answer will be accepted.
11:59
